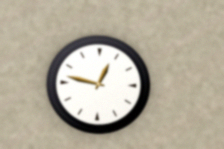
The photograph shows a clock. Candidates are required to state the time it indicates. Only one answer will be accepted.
12:47
